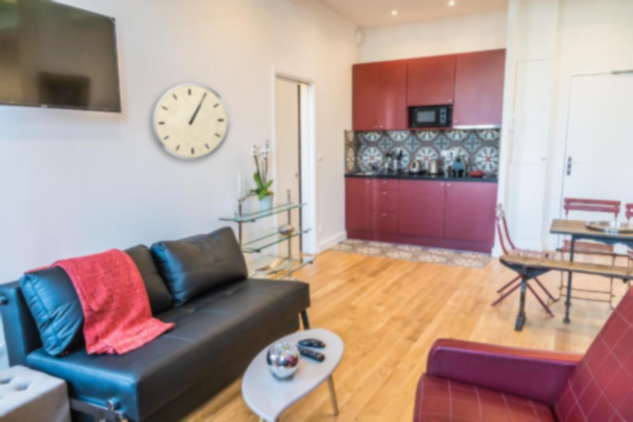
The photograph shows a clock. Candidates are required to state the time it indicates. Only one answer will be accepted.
1:05
